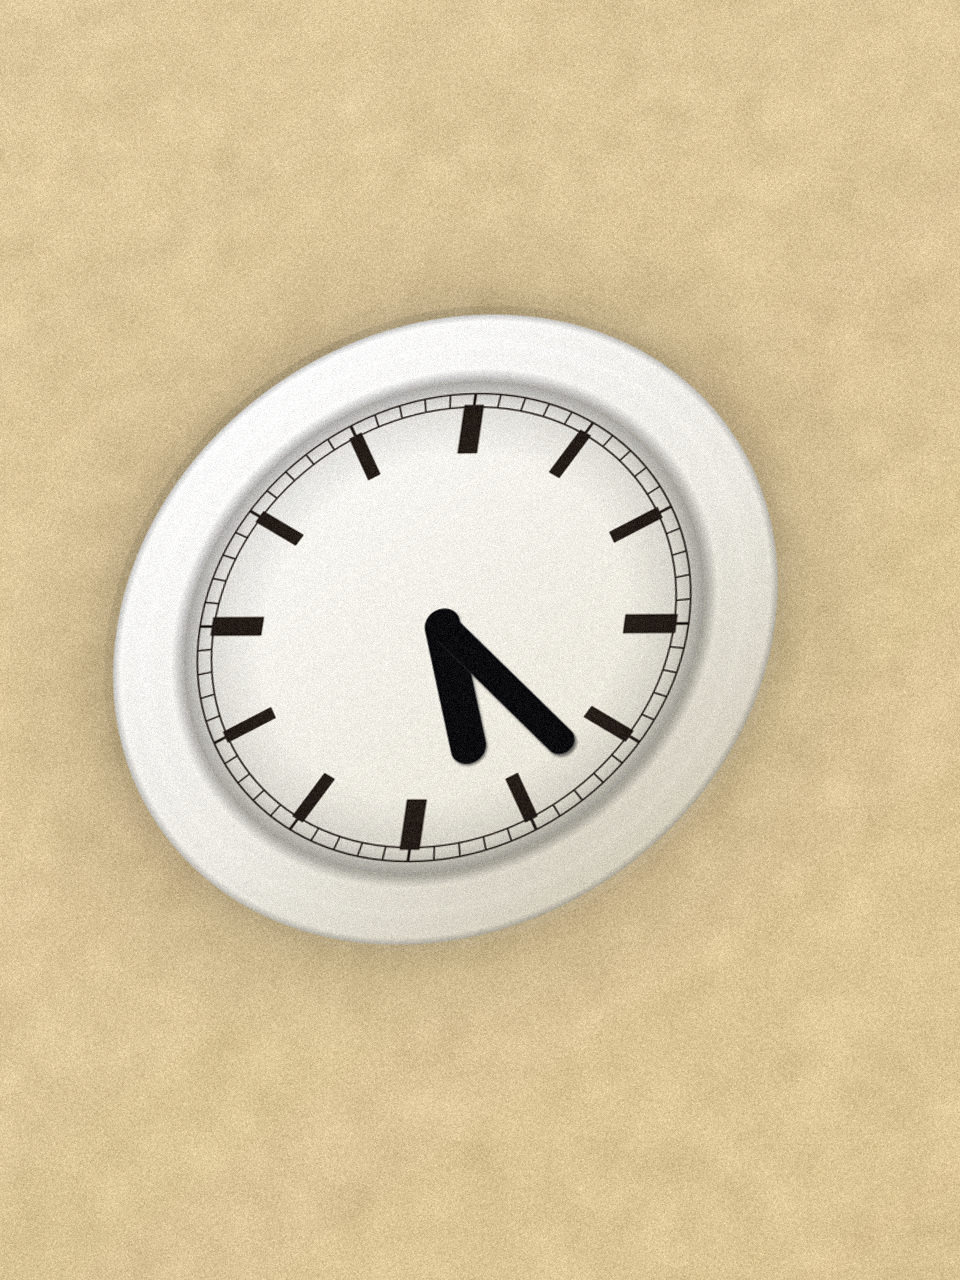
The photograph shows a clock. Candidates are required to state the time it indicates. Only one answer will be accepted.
5:22
